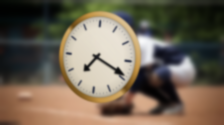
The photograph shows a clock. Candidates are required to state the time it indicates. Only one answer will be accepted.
7:19
